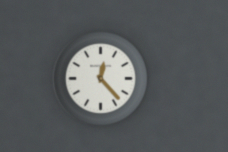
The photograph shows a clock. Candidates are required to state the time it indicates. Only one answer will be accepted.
12:23
